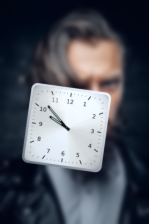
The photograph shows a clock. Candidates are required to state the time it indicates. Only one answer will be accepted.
9:52
